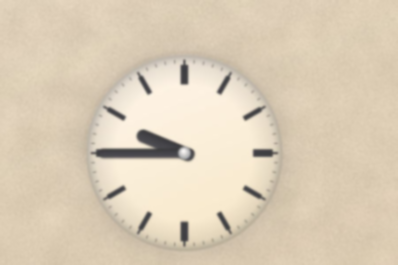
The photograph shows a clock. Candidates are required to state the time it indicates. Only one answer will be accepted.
9:45
